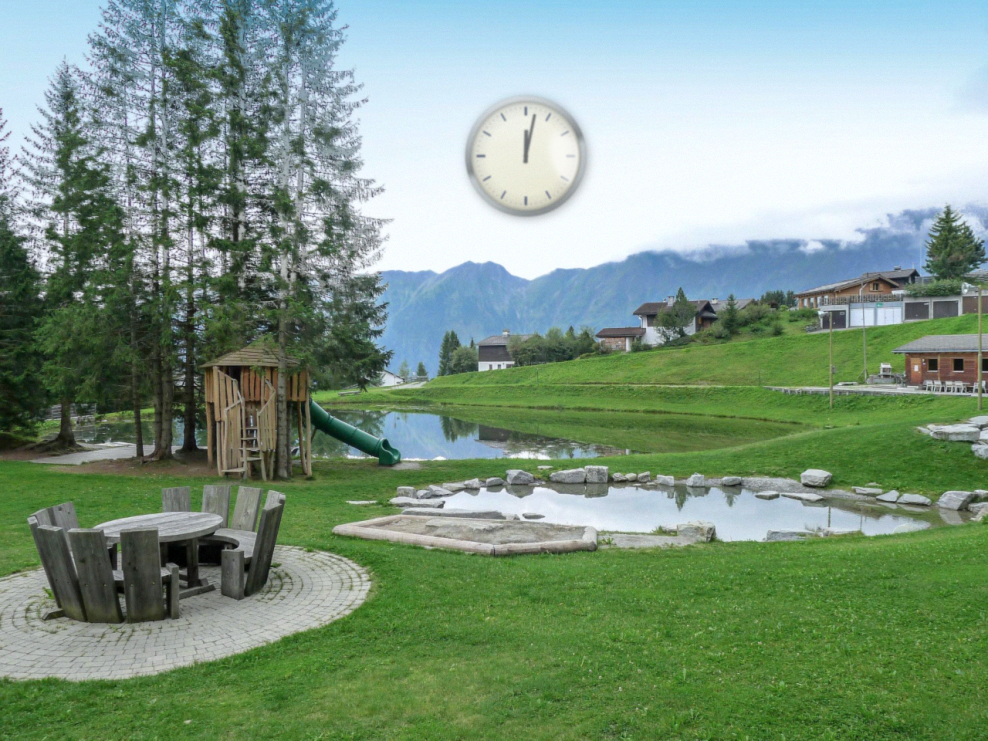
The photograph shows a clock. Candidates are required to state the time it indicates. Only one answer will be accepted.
12:02
